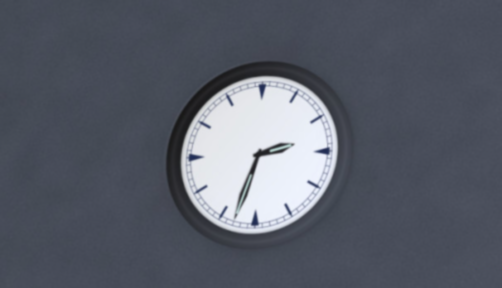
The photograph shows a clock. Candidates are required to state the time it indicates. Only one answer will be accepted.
2:33
